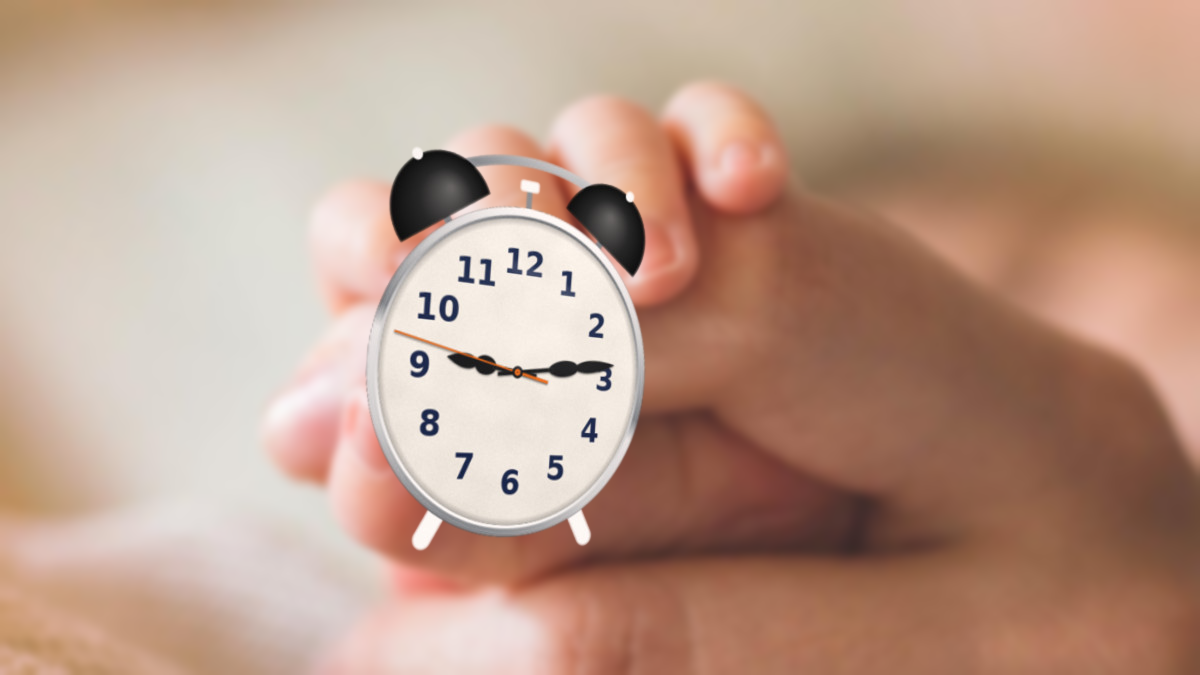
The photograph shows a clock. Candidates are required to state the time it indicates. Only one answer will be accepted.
9:13:47
